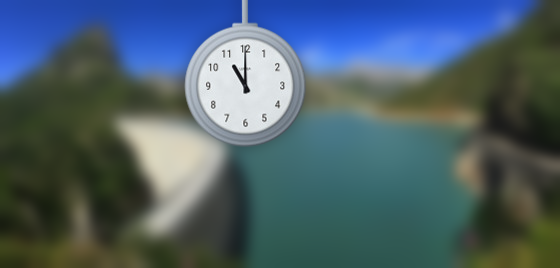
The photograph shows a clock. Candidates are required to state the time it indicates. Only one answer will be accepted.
11:00
